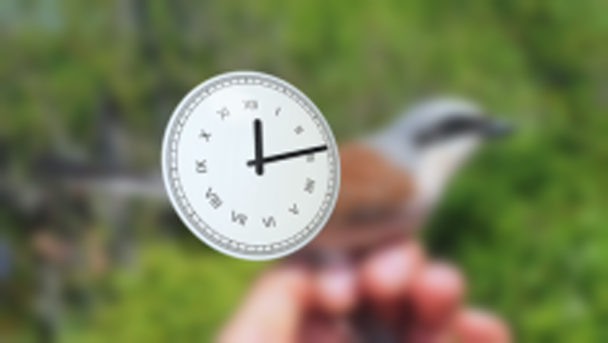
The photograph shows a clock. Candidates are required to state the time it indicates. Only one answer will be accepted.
12:14
